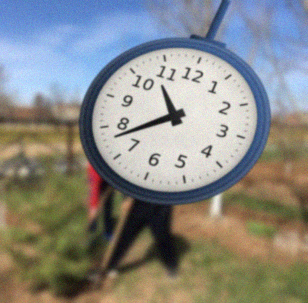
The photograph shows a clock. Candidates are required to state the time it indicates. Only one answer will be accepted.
10:38
